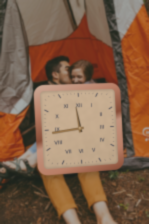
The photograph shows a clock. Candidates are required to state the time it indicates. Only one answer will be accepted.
11:44
